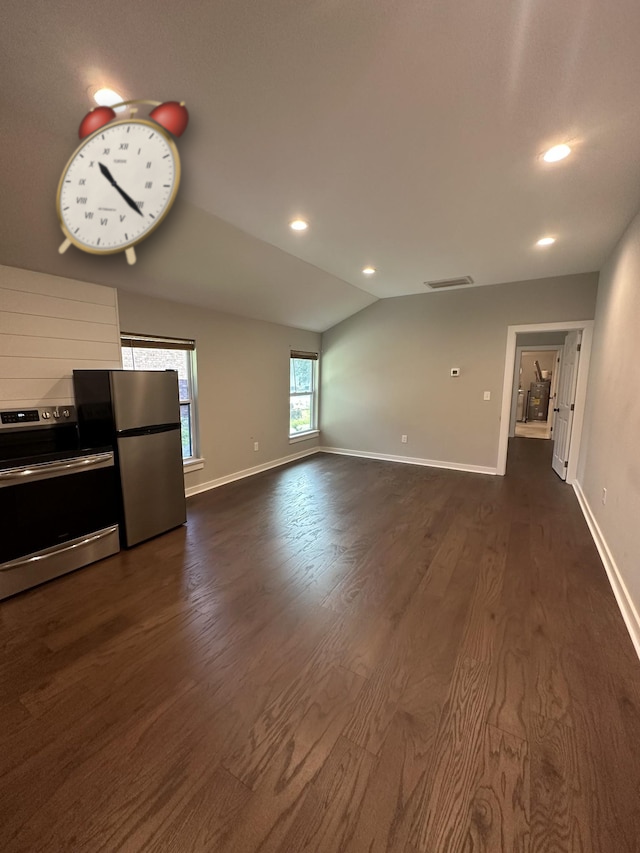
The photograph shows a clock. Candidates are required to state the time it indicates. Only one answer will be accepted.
10:21
